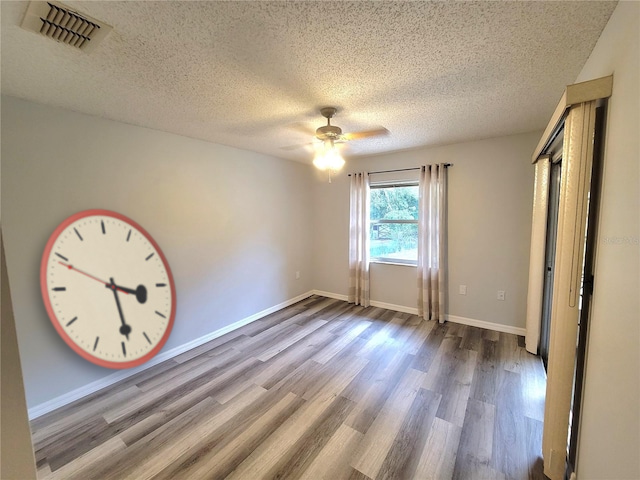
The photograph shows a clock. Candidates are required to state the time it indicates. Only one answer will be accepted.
3:28:49
